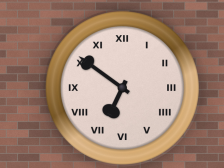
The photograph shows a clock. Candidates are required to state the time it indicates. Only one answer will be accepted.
6:51
